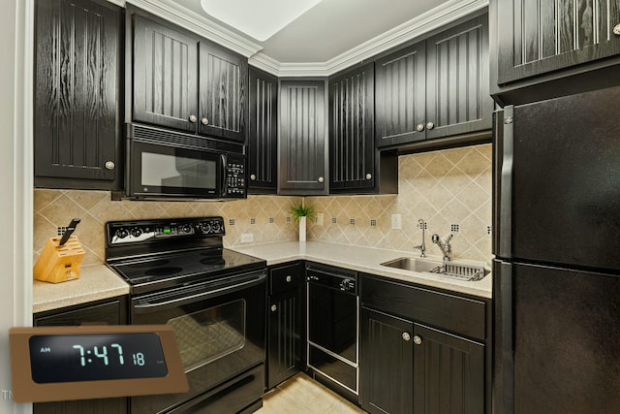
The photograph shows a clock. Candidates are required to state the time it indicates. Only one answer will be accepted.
7:47:18
